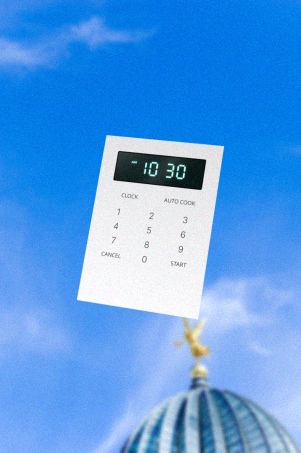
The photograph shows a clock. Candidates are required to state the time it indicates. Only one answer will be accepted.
10:30
